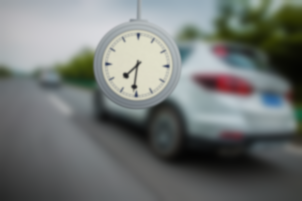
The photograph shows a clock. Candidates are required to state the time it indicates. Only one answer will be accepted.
7:31
